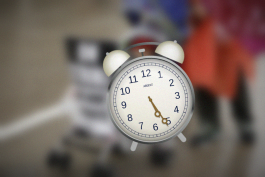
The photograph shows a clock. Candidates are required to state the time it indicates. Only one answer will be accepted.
5:26
